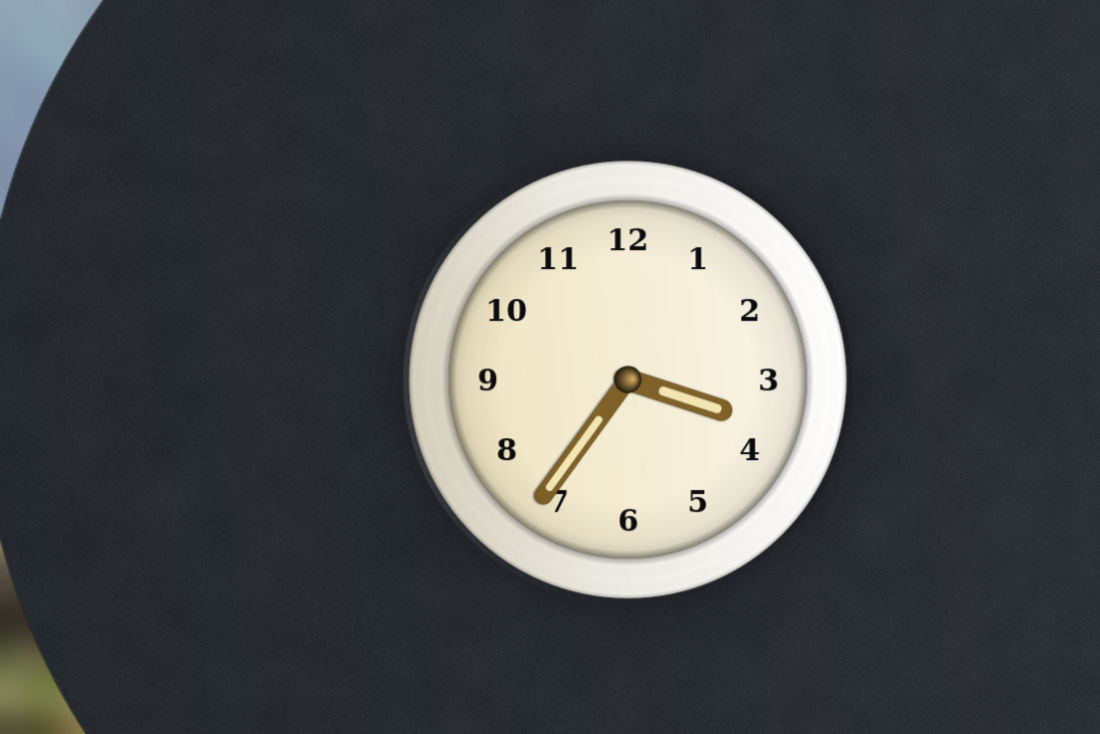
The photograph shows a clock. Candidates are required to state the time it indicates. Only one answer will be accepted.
3:36
